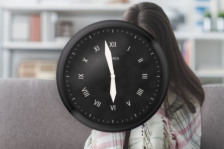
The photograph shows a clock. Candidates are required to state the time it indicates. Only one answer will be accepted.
5:58
